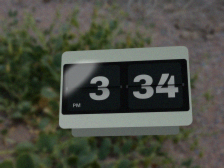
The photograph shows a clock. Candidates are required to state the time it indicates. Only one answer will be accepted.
3:34
